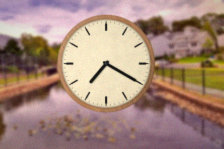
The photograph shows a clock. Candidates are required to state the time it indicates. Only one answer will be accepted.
7:20
